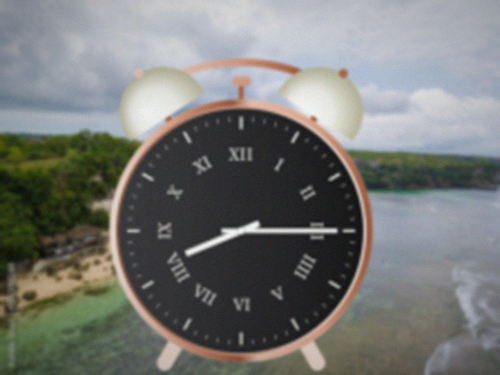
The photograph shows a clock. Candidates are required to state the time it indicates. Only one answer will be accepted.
8:15
